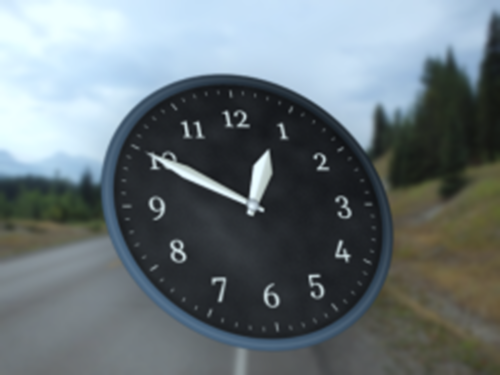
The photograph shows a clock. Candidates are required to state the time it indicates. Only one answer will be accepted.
12:50
